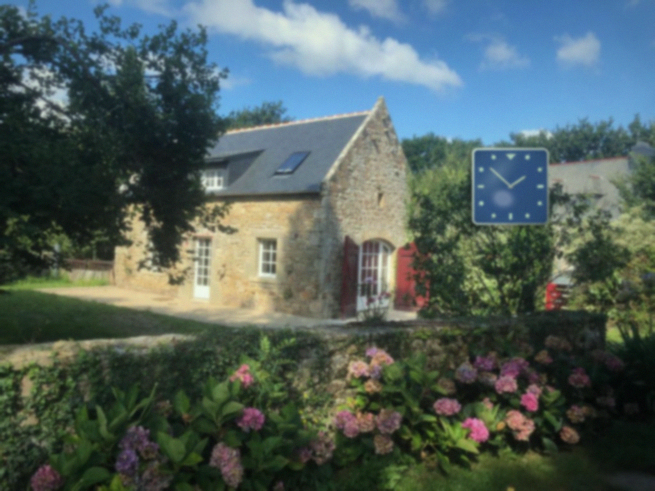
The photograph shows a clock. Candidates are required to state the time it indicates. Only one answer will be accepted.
1:52
